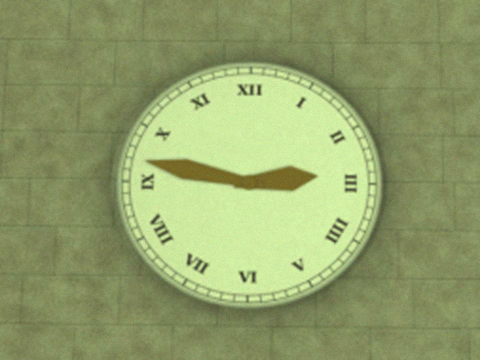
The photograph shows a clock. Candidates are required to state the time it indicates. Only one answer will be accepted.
2:47
